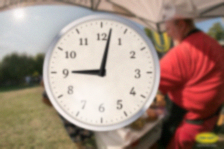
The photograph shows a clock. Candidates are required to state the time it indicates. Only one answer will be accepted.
9:02
